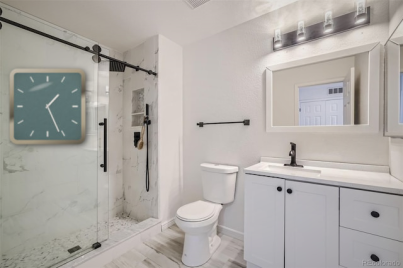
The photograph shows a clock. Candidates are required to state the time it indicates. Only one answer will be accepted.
1:26
